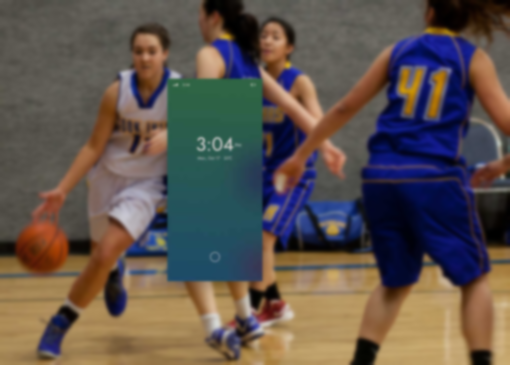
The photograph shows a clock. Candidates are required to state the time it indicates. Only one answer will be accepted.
3:04
